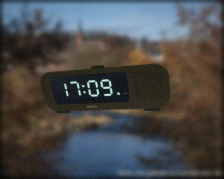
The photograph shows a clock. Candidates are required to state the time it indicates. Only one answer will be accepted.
17:09
